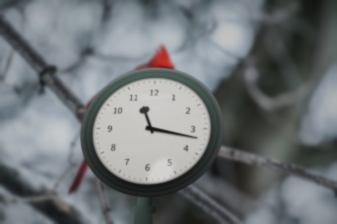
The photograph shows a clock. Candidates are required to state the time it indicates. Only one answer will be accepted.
11:17
